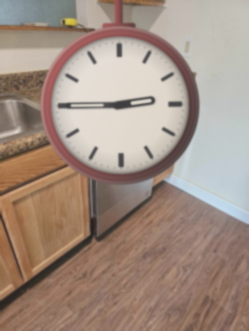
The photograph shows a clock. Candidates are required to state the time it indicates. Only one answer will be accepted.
2:45
